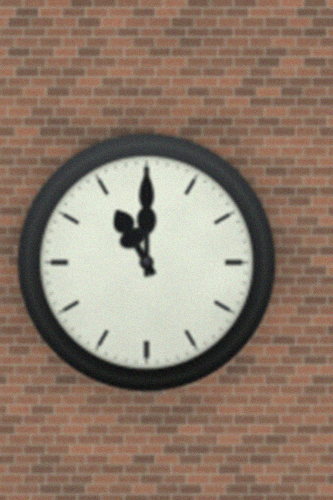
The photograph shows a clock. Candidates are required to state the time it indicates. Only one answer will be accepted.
11:00
